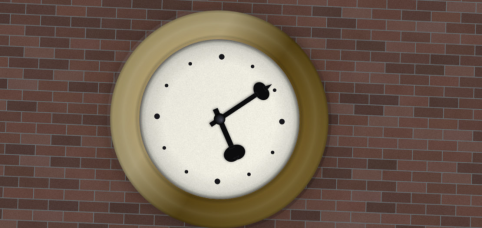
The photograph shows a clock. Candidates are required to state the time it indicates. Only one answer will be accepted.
5:09
